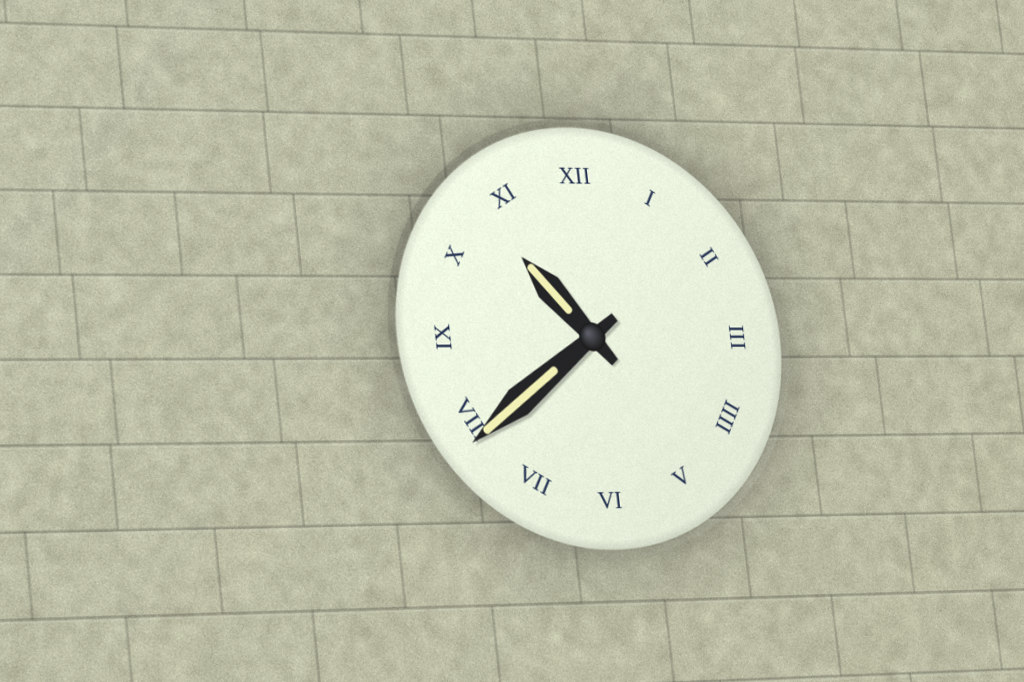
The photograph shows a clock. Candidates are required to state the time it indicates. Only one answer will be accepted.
10:39
